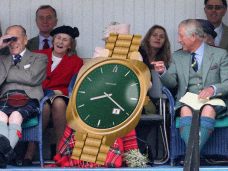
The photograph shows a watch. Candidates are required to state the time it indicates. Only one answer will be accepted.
8:20
